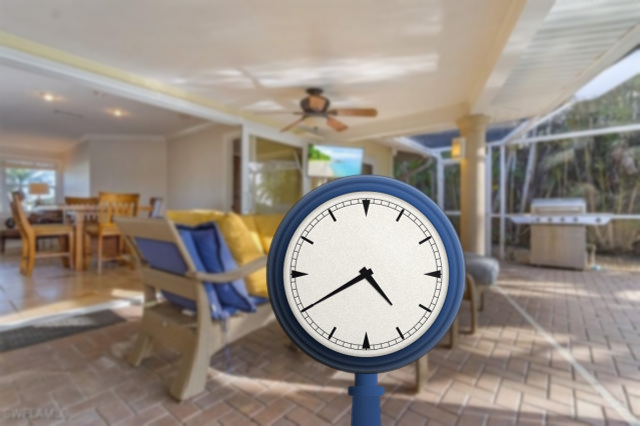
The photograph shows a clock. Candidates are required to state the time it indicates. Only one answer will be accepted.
4:40
